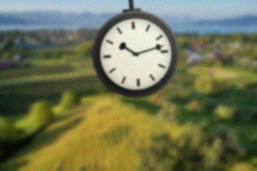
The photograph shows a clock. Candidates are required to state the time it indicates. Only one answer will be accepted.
10:13
